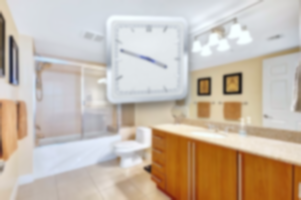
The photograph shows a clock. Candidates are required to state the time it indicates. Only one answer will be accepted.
3:48
